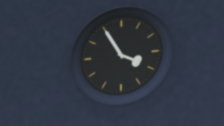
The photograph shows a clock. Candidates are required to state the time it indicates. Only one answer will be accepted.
3:55
